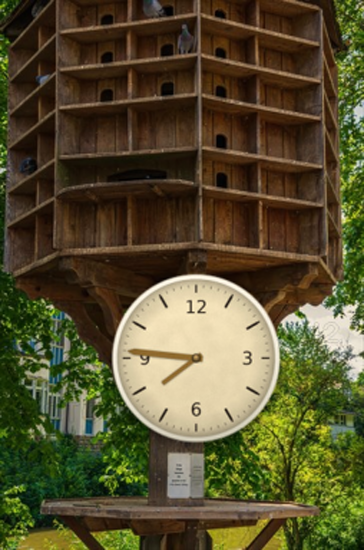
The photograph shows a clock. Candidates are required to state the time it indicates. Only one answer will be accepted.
7:46
